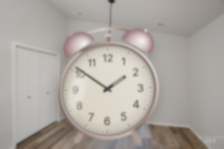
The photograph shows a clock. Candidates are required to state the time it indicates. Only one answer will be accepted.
1:51
